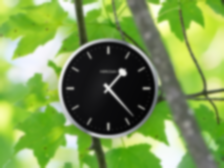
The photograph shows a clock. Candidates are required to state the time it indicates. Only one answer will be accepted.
1:23
